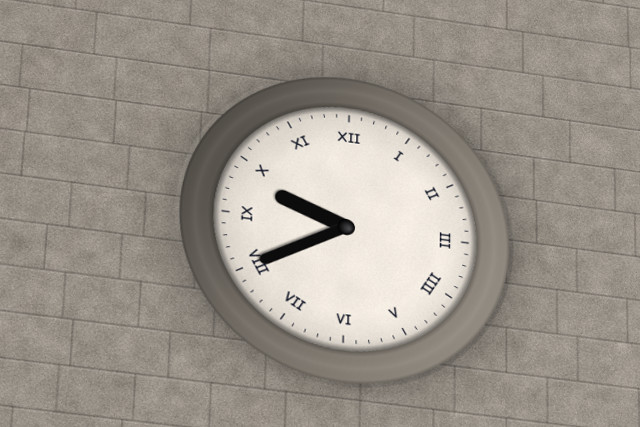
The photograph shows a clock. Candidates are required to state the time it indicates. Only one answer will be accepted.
9:40
